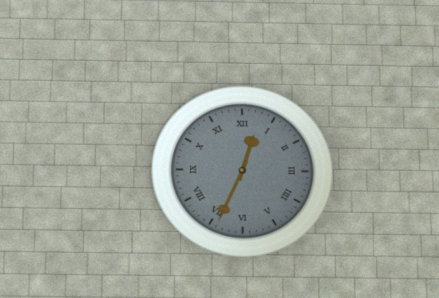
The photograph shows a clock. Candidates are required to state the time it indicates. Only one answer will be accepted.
12:34
